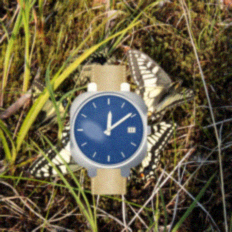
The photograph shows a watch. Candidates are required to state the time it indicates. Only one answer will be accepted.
12:09
